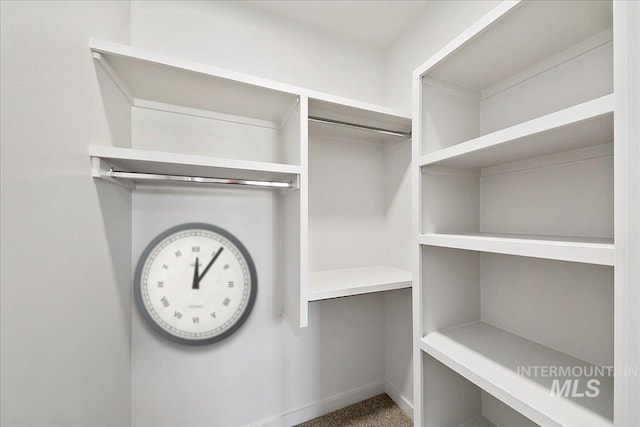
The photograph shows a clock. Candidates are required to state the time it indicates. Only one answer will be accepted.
12:06
